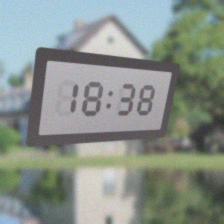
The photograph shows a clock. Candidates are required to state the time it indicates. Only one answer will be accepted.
18:38
